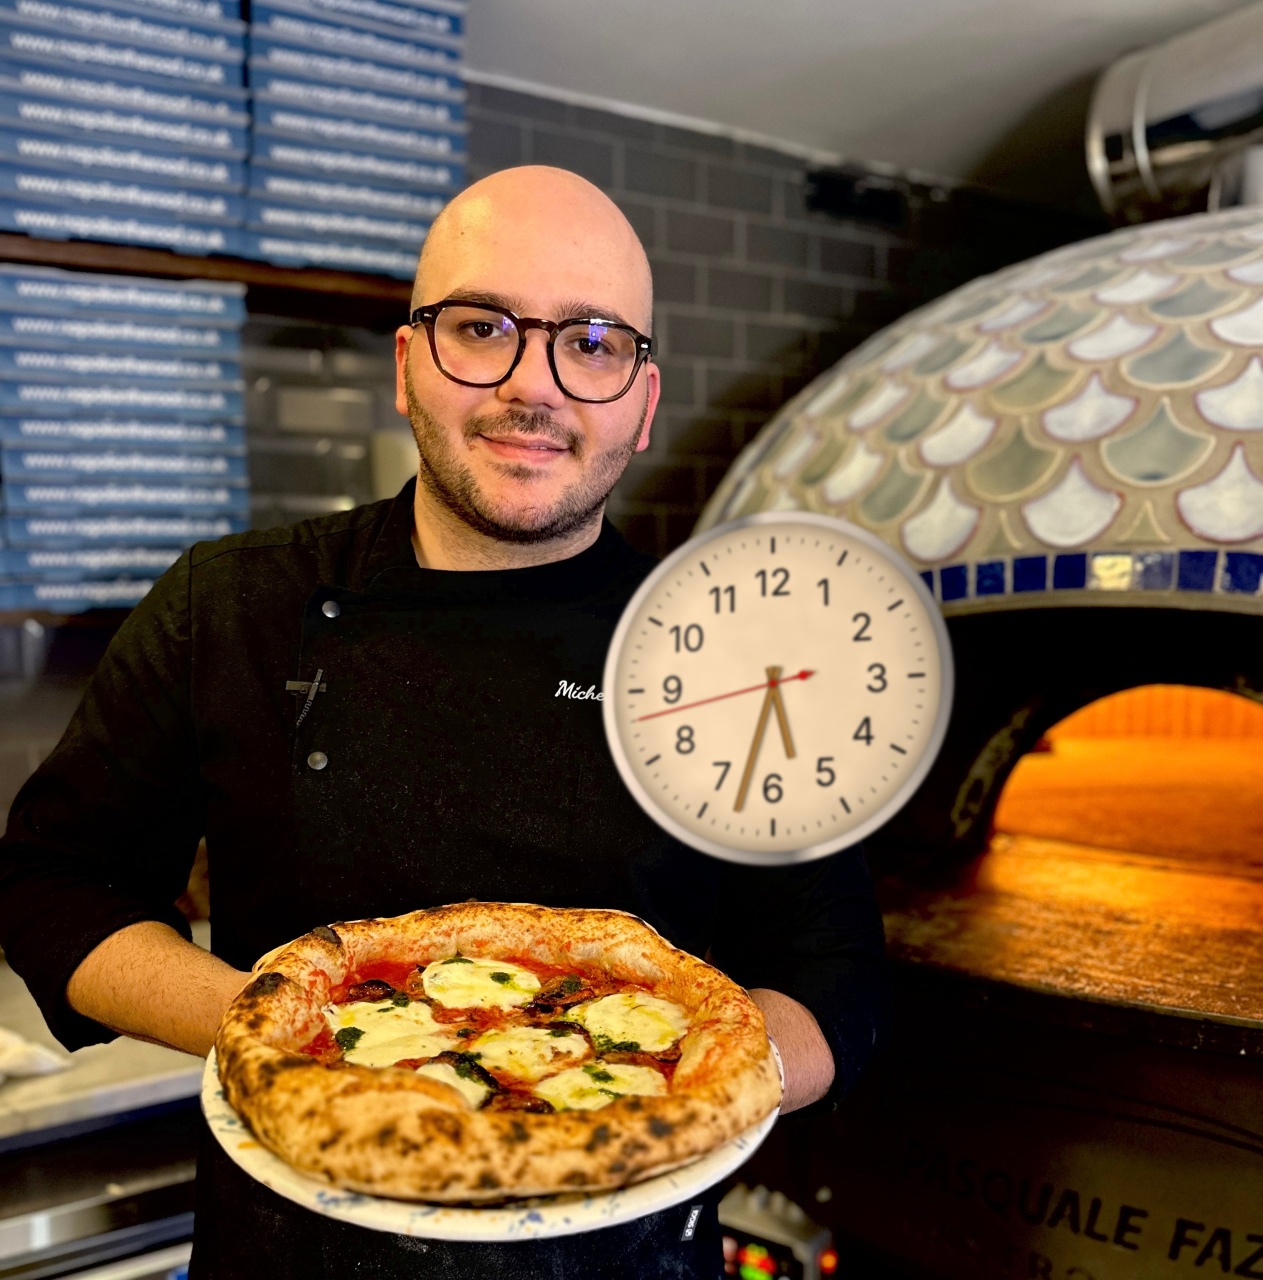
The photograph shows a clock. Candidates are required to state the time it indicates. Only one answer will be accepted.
5:32:43
